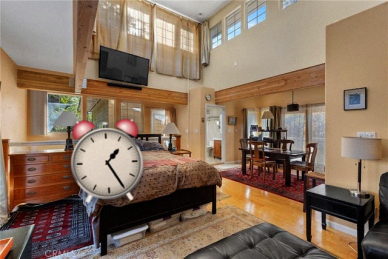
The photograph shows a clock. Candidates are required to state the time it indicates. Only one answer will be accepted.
1:25
